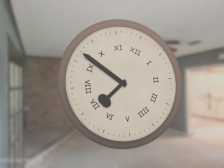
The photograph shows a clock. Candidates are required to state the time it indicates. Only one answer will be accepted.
6:47
